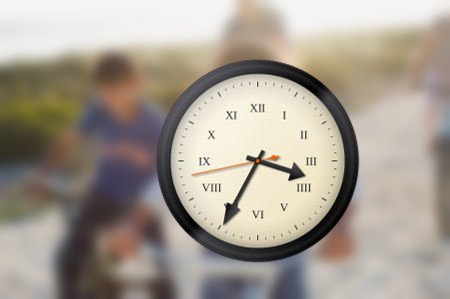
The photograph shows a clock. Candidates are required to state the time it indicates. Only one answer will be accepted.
3:34:43
